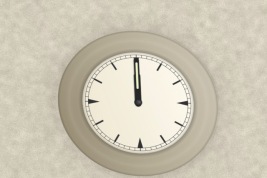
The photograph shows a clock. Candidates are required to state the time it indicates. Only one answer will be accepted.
12:00
